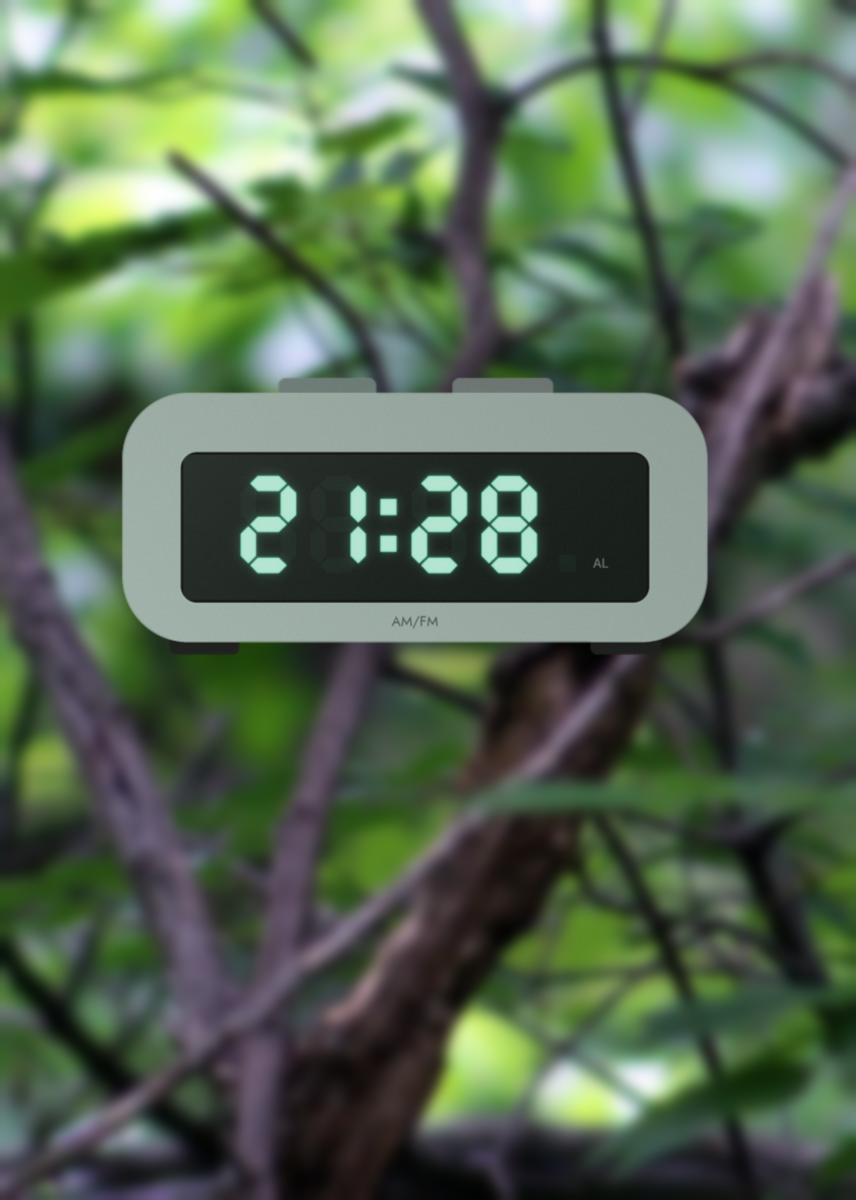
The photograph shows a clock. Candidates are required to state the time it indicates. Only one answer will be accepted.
21:28
